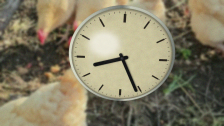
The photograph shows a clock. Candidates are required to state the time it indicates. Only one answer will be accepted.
8:26
